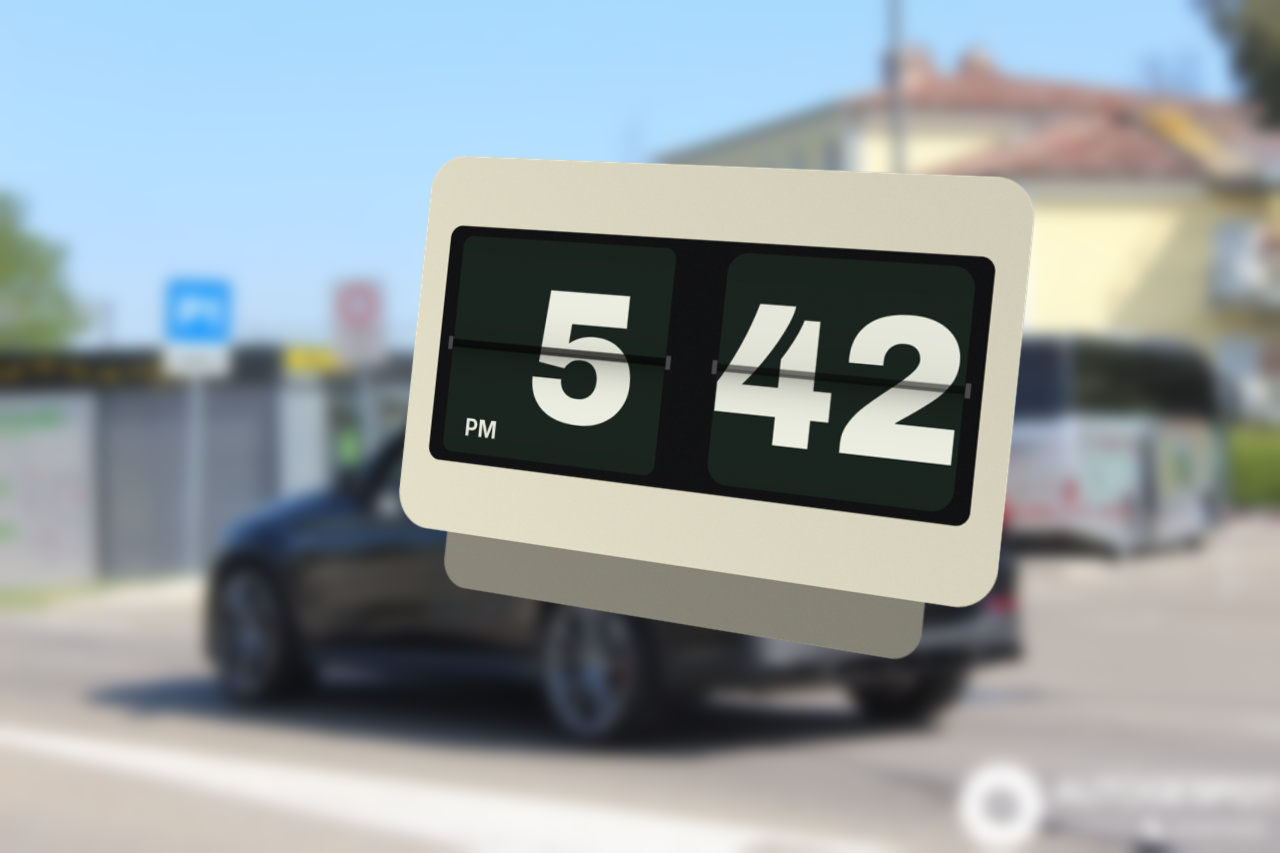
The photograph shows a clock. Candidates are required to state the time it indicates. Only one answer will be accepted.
5:42
